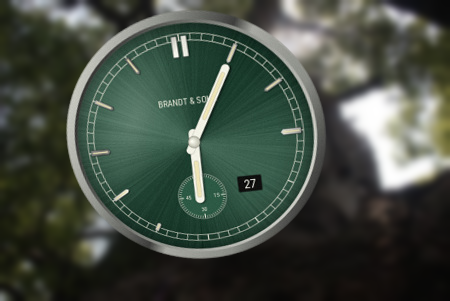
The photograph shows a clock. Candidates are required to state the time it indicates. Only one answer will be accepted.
6:05
